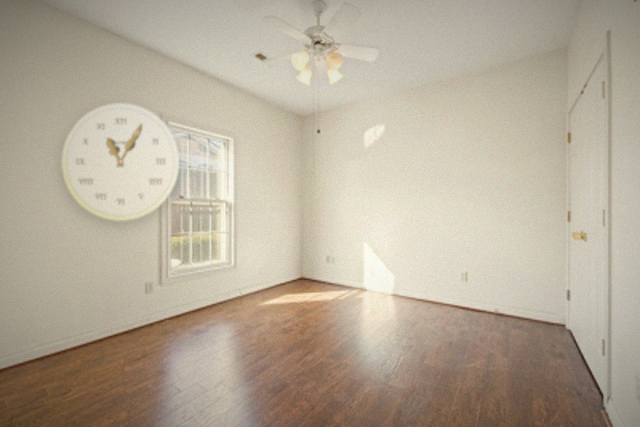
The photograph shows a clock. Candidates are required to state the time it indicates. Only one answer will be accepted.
11:05
